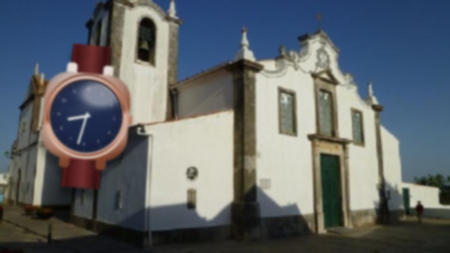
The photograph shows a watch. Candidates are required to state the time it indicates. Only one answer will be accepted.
8:32
